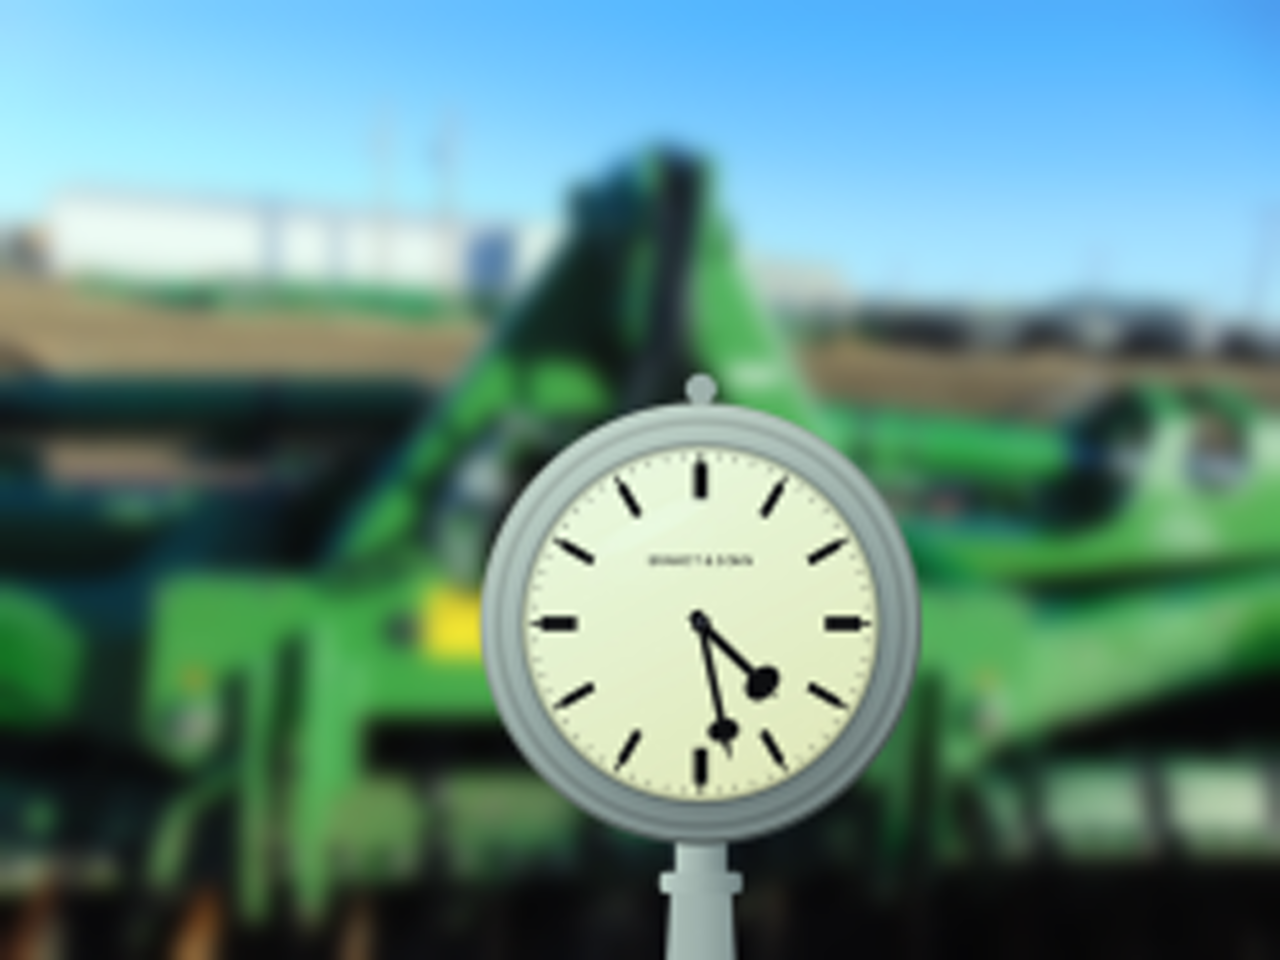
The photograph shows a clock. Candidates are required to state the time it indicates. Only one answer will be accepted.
4:28
